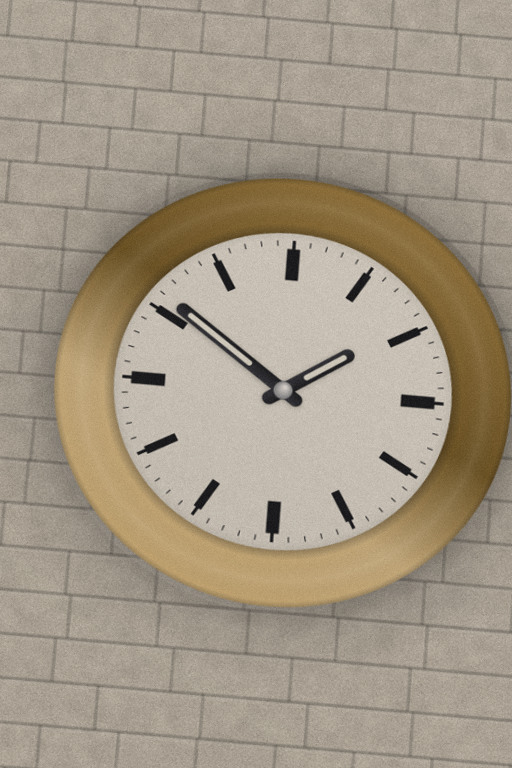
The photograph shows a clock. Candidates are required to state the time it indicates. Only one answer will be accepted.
1:51
